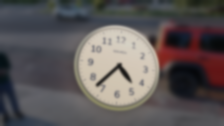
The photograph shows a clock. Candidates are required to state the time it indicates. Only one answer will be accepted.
4:37
